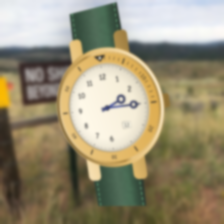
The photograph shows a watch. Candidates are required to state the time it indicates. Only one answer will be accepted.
2:15
